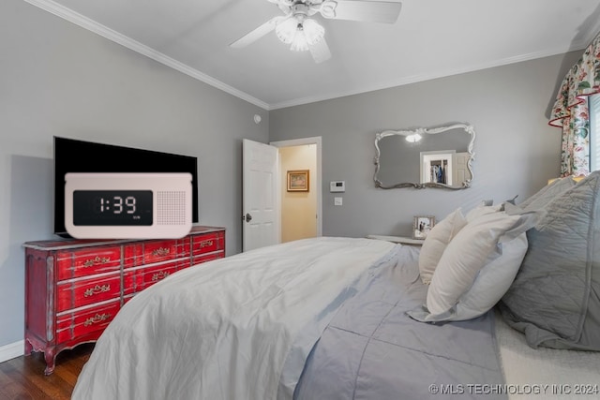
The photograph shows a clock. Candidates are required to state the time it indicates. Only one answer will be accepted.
1:39
